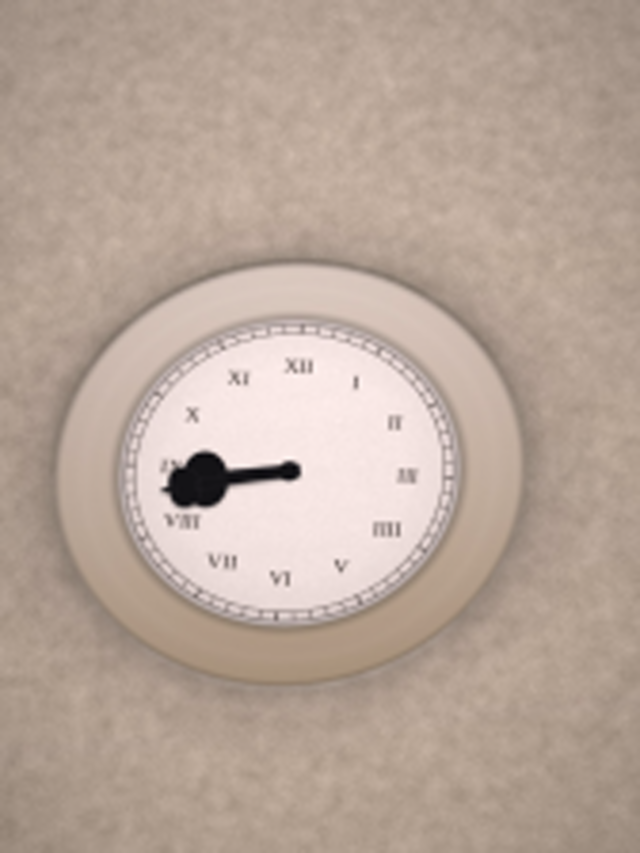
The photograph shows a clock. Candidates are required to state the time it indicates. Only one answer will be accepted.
8:43
